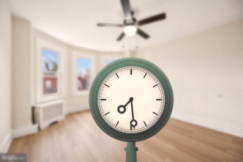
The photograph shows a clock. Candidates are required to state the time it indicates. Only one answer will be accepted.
7:29
